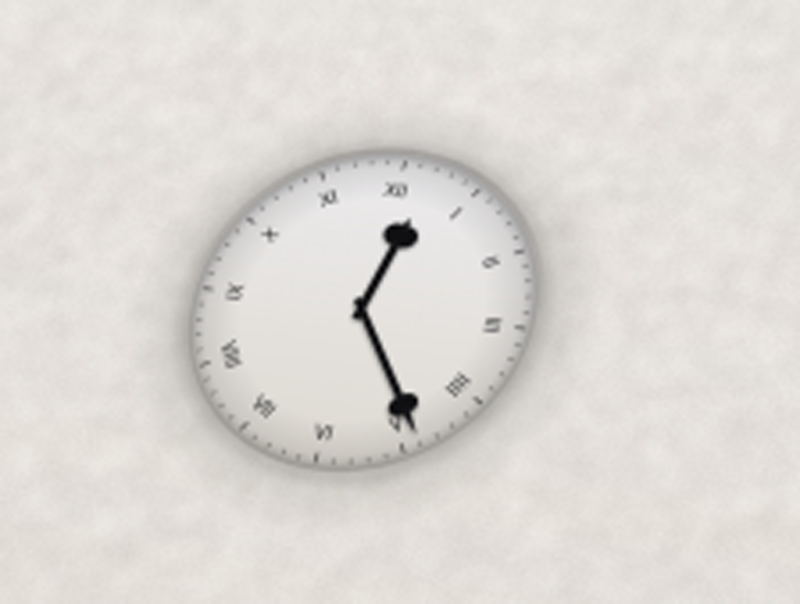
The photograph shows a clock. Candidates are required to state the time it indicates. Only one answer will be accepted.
12:24
